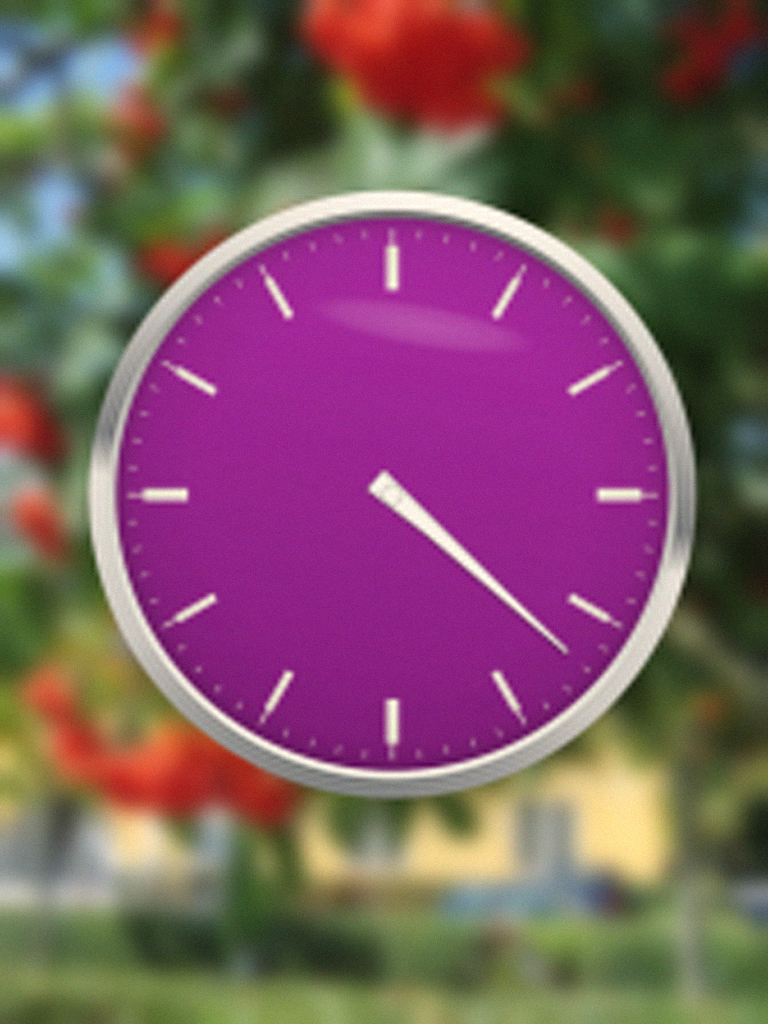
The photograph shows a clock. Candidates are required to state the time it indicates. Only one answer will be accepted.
4:22
